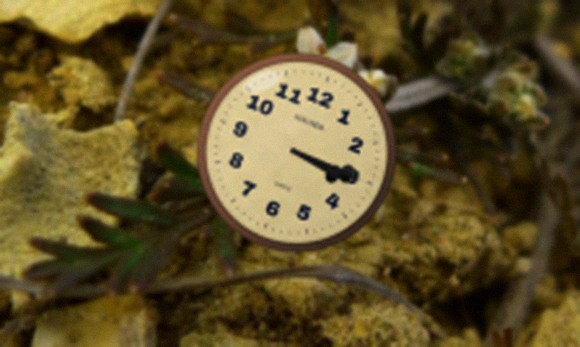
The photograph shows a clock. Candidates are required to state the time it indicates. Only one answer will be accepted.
3:15
